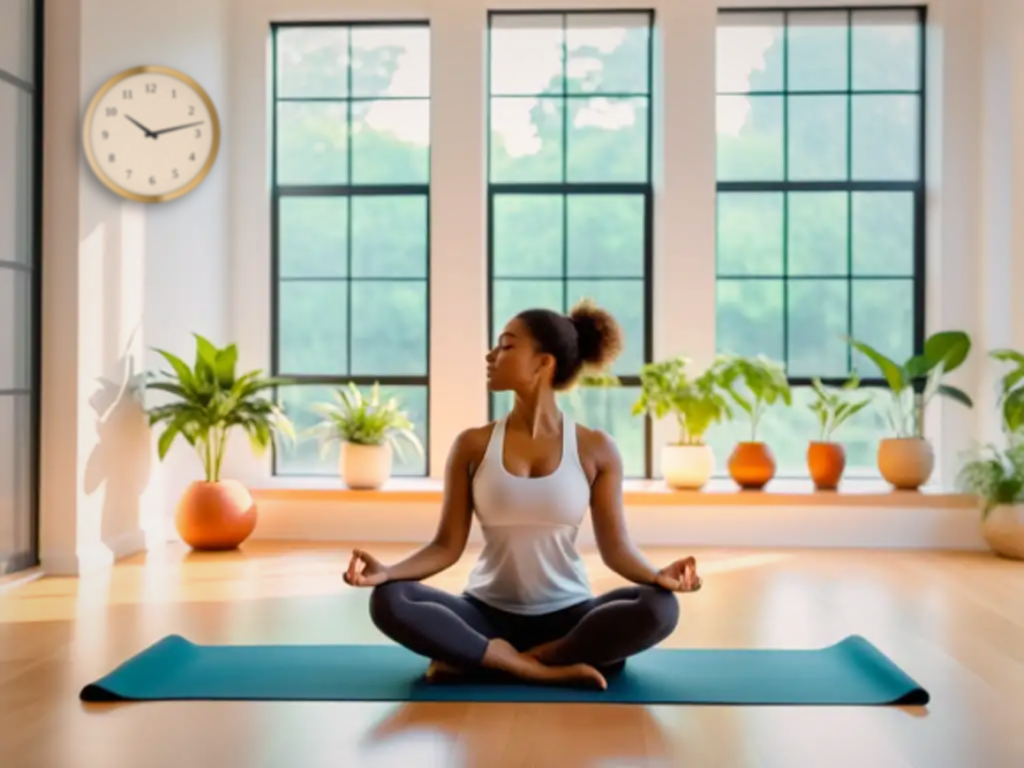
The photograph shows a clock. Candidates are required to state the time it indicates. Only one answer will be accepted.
10:13
